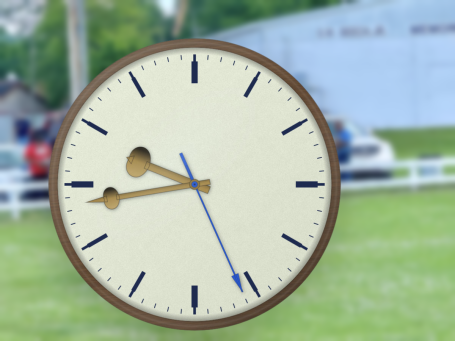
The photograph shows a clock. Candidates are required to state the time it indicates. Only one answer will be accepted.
9:43:26
